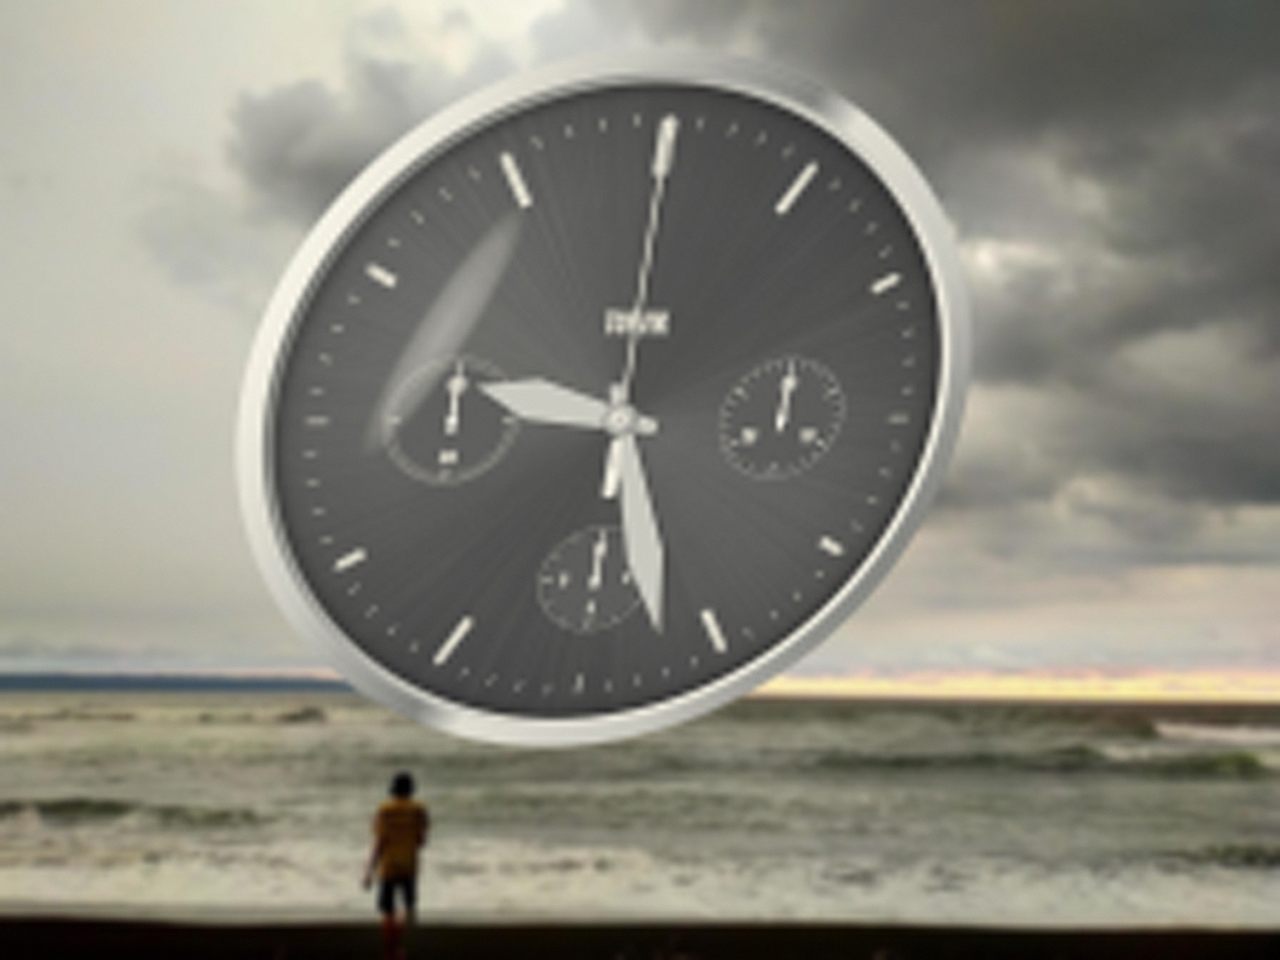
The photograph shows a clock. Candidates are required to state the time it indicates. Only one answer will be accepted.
9:27
